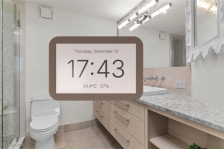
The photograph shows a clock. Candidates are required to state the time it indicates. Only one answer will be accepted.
17:43
